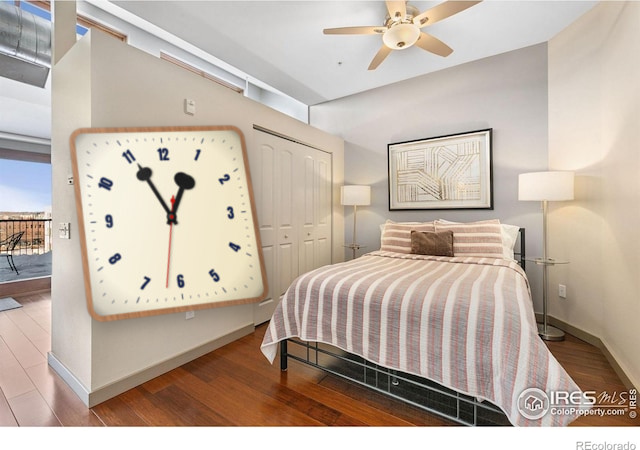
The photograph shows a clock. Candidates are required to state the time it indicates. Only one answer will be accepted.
12:55:32
